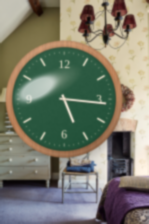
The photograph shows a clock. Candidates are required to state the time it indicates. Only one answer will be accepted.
5:16
